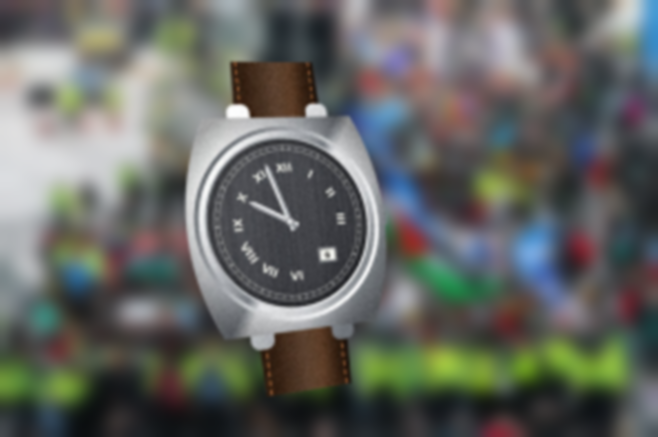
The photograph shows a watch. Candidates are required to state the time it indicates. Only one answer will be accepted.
9:57
